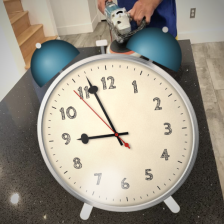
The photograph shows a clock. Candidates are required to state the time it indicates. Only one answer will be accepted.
8:56:54
